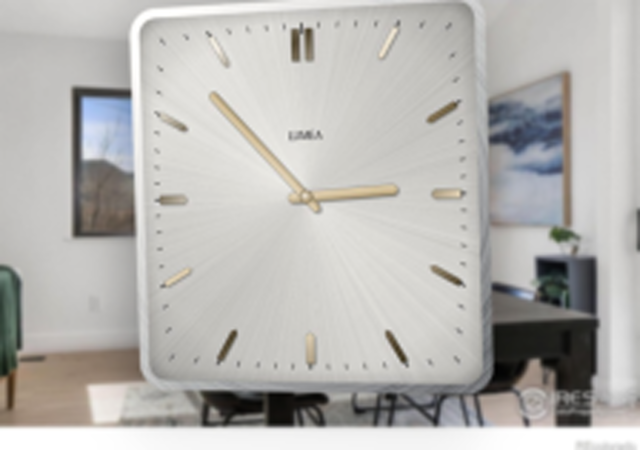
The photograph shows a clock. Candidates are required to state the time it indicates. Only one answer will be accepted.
2:53
